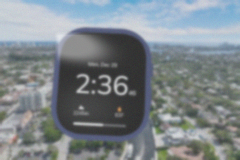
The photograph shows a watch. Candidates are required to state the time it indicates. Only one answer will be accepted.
2:36
